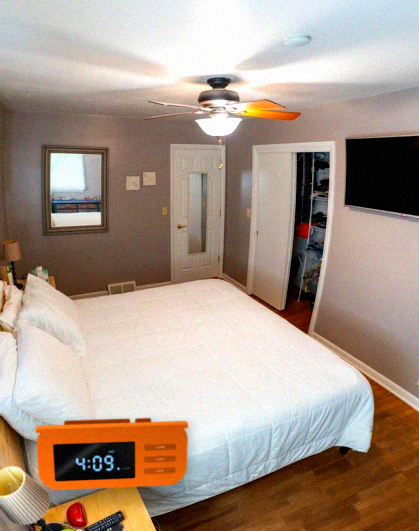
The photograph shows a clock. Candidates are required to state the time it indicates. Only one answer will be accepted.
4:09
